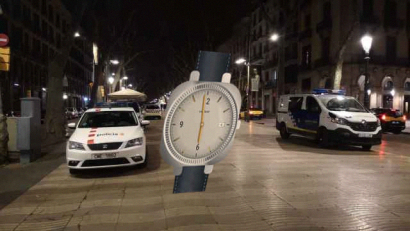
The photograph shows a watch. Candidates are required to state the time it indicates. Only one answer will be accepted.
5:59
